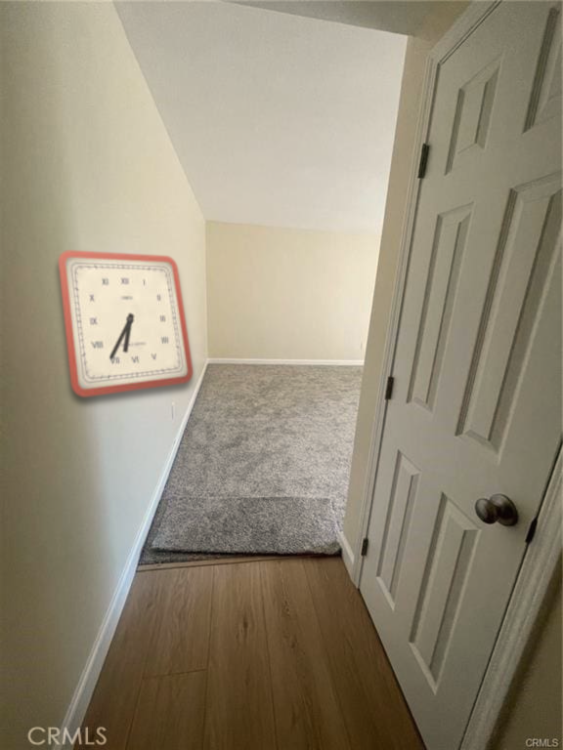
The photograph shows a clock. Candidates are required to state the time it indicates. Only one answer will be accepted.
6:36
